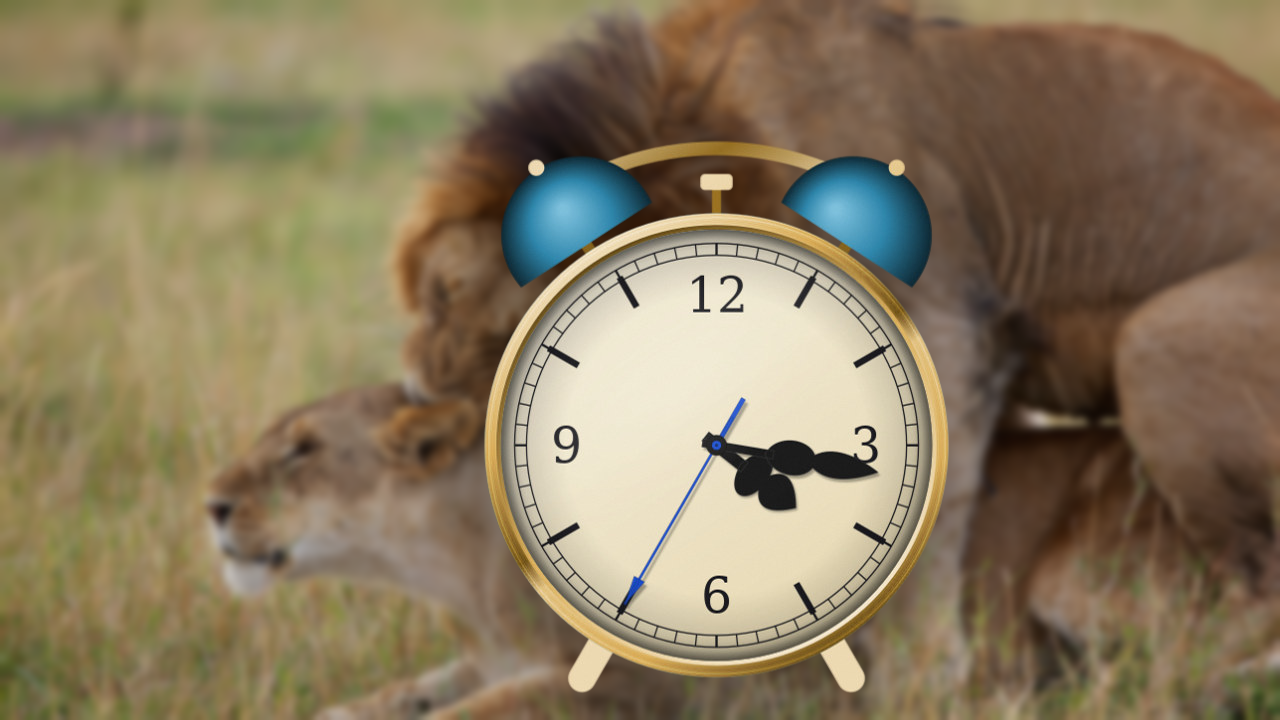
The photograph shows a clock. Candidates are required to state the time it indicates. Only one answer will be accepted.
4:16:35
